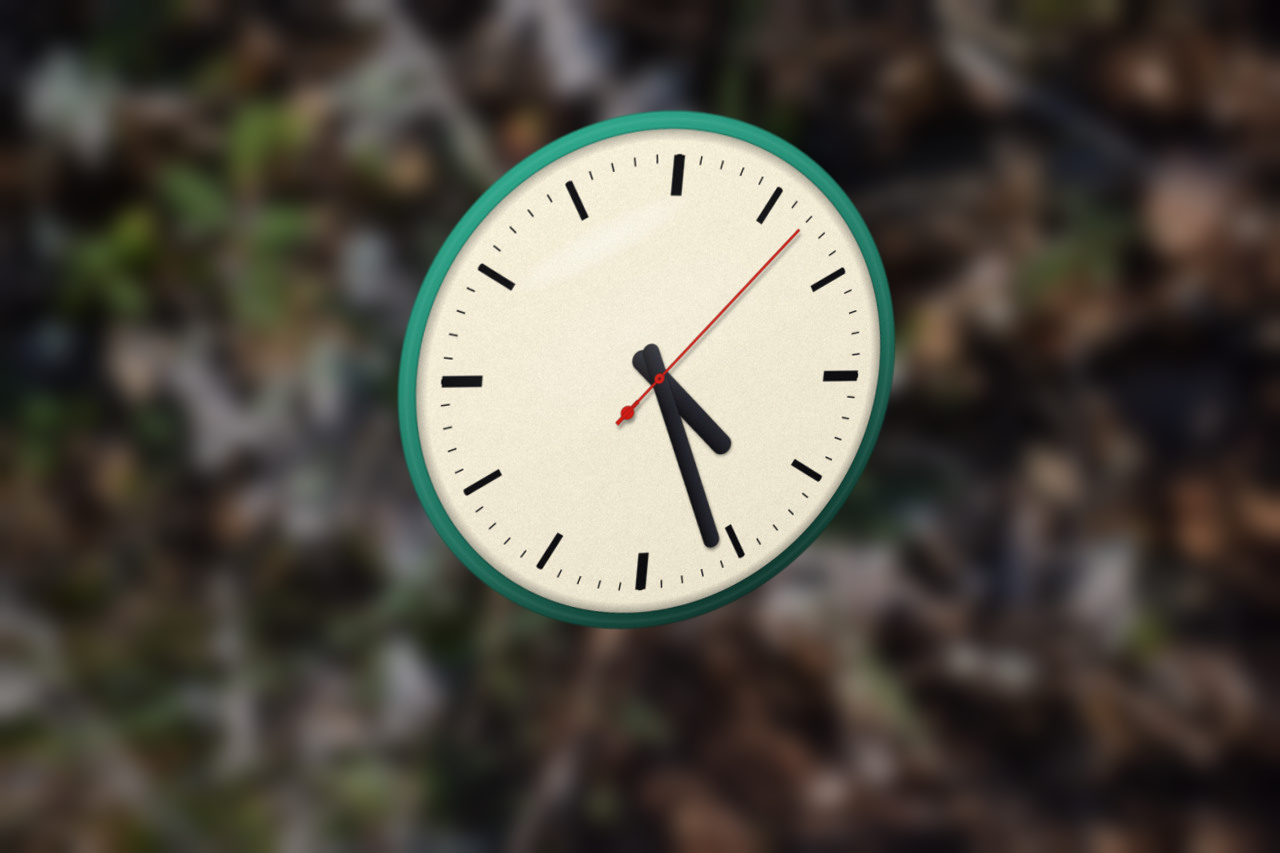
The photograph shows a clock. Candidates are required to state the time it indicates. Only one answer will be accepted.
4:26:07
